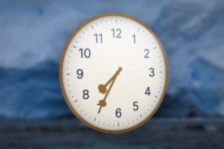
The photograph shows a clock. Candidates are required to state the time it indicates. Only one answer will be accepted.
7:35
